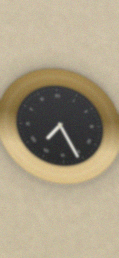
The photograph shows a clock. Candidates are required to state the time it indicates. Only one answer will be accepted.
7:26
